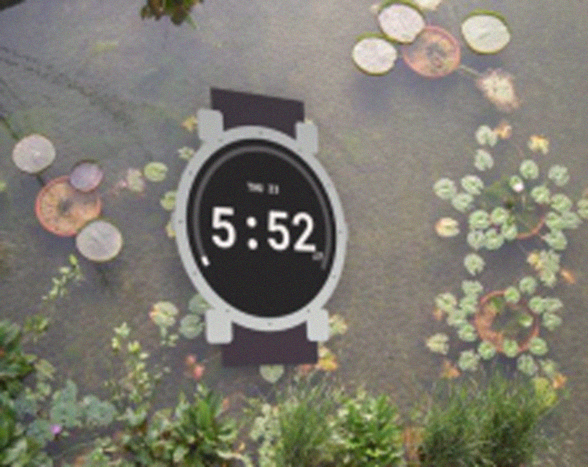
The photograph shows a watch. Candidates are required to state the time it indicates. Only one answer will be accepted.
5:52
